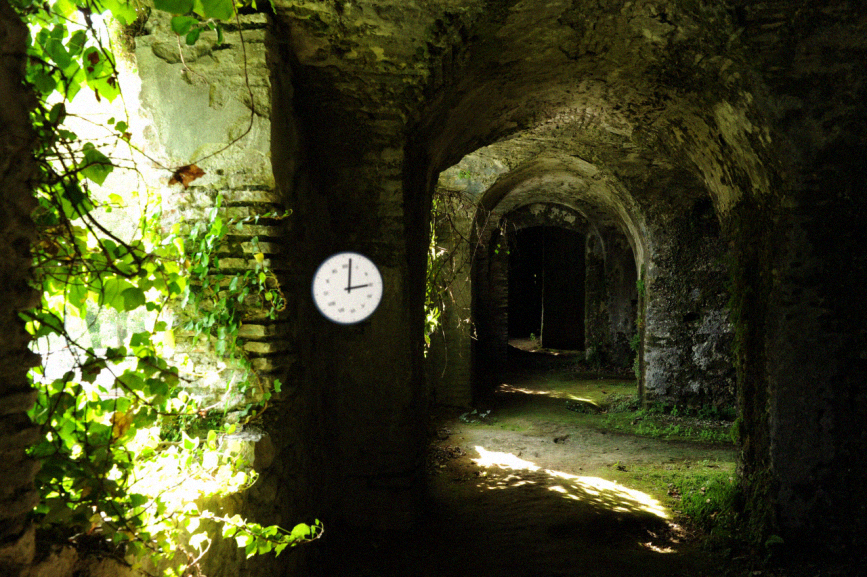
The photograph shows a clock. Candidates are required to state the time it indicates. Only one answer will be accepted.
3:02
